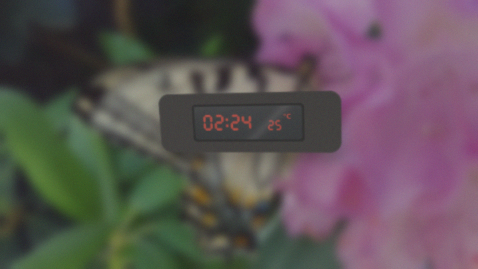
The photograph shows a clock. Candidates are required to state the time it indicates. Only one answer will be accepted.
2:24
